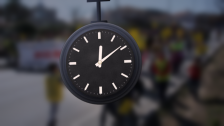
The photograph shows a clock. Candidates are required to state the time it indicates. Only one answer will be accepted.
12:09
